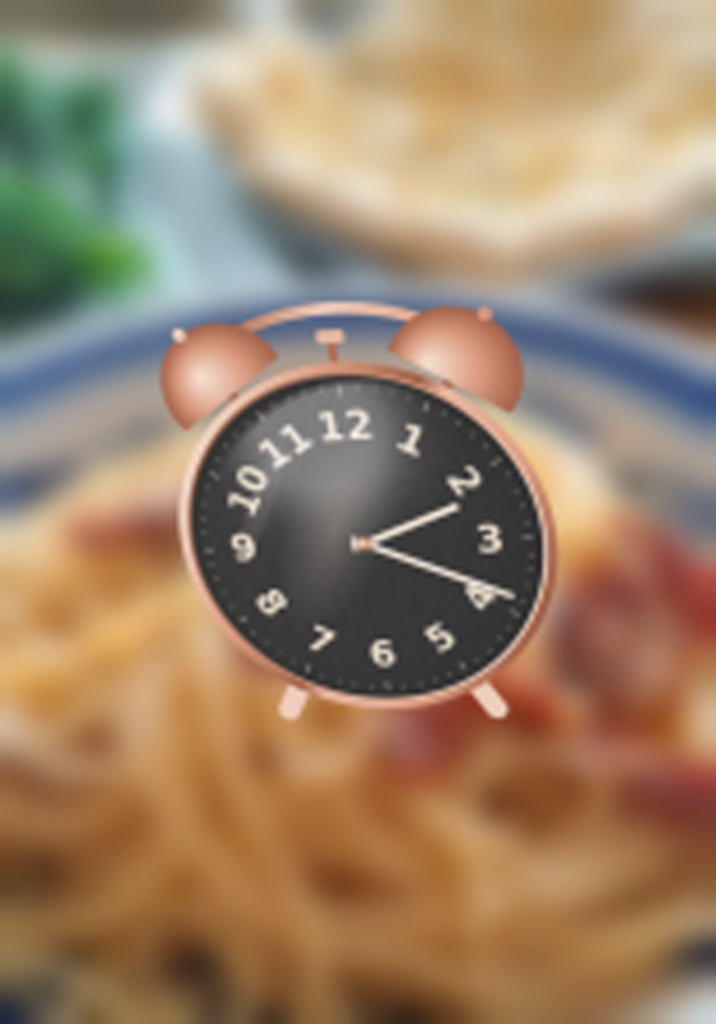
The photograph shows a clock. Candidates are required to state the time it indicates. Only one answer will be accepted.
2:19
